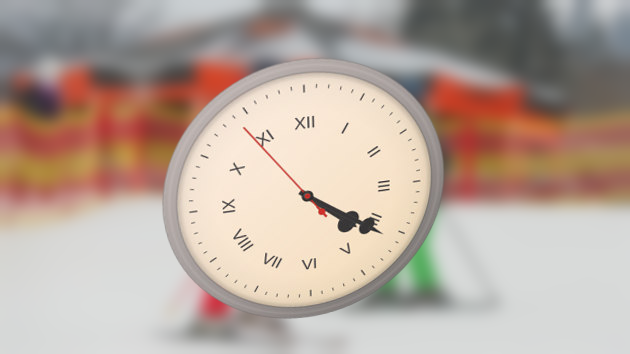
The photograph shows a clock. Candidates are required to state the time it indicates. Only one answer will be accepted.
4:20:54
